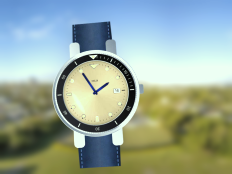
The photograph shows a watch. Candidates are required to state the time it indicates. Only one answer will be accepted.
1:55
